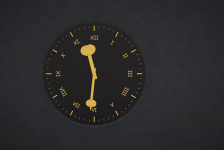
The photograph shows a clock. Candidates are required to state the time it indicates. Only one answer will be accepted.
11:31
